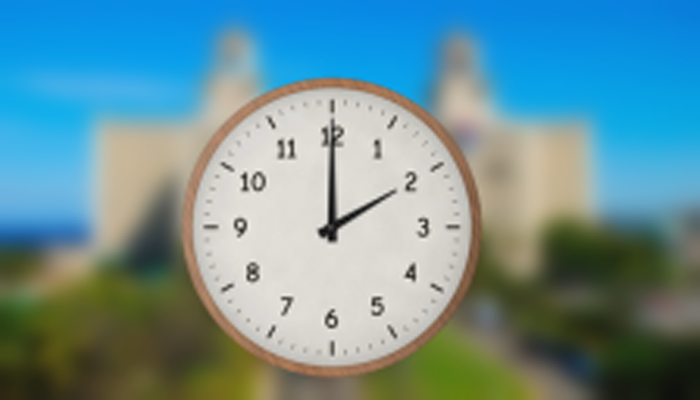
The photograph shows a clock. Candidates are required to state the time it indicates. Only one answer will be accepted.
2:00
